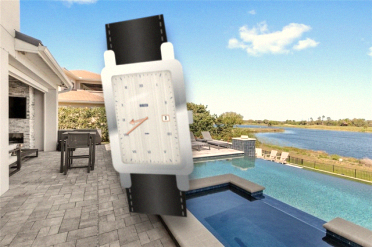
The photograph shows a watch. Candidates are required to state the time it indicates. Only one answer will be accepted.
8:40
